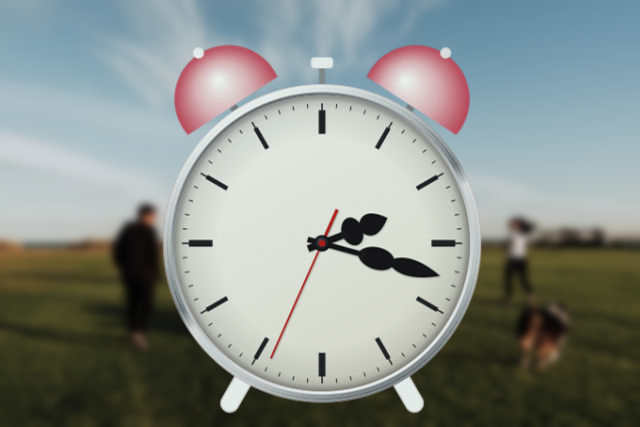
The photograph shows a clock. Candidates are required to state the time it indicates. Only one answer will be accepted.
2:17:34
